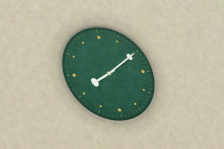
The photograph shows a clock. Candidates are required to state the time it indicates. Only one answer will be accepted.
8:10
